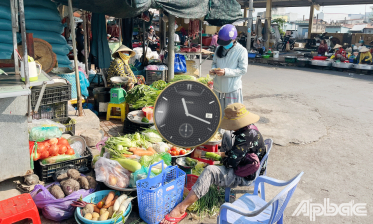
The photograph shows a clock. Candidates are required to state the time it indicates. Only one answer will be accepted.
11:18
